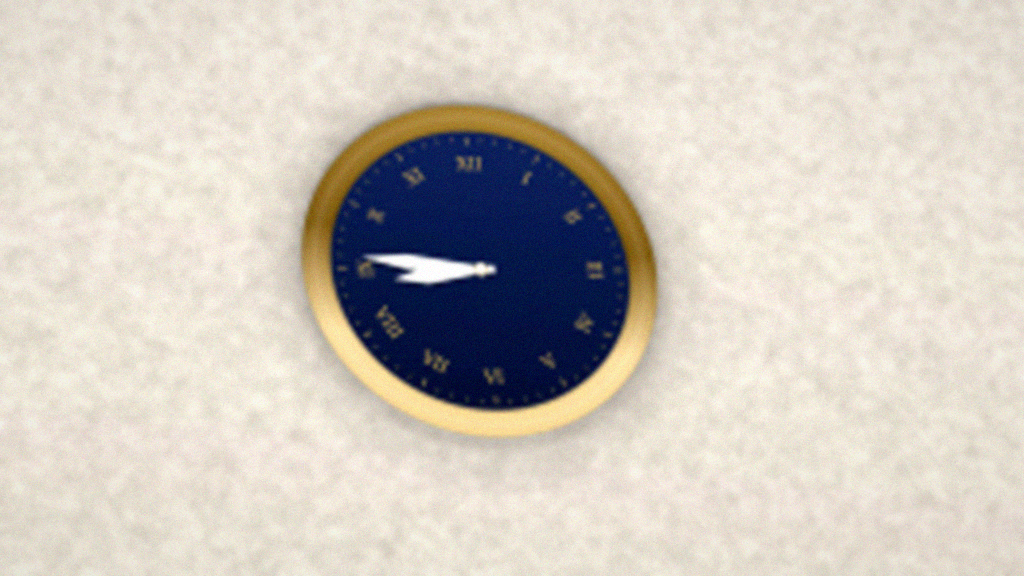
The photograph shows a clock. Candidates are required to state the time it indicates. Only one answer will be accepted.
8:46
